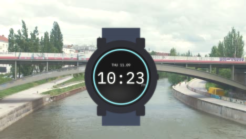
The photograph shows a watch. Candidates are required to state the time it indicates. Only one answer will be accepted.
10:23
